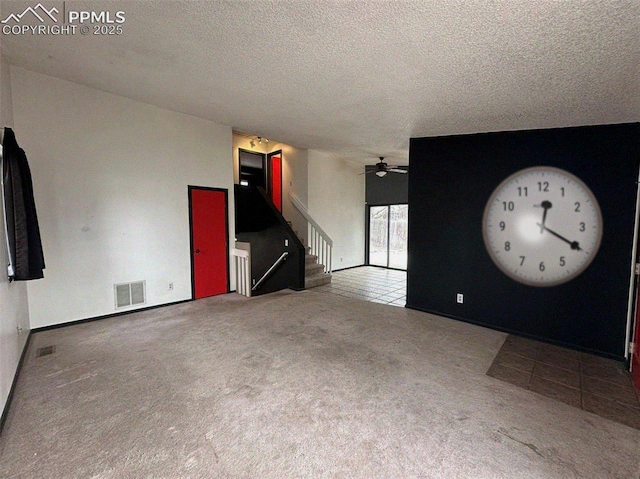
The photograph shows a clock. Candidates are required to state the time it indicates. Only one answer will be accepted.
12:20
